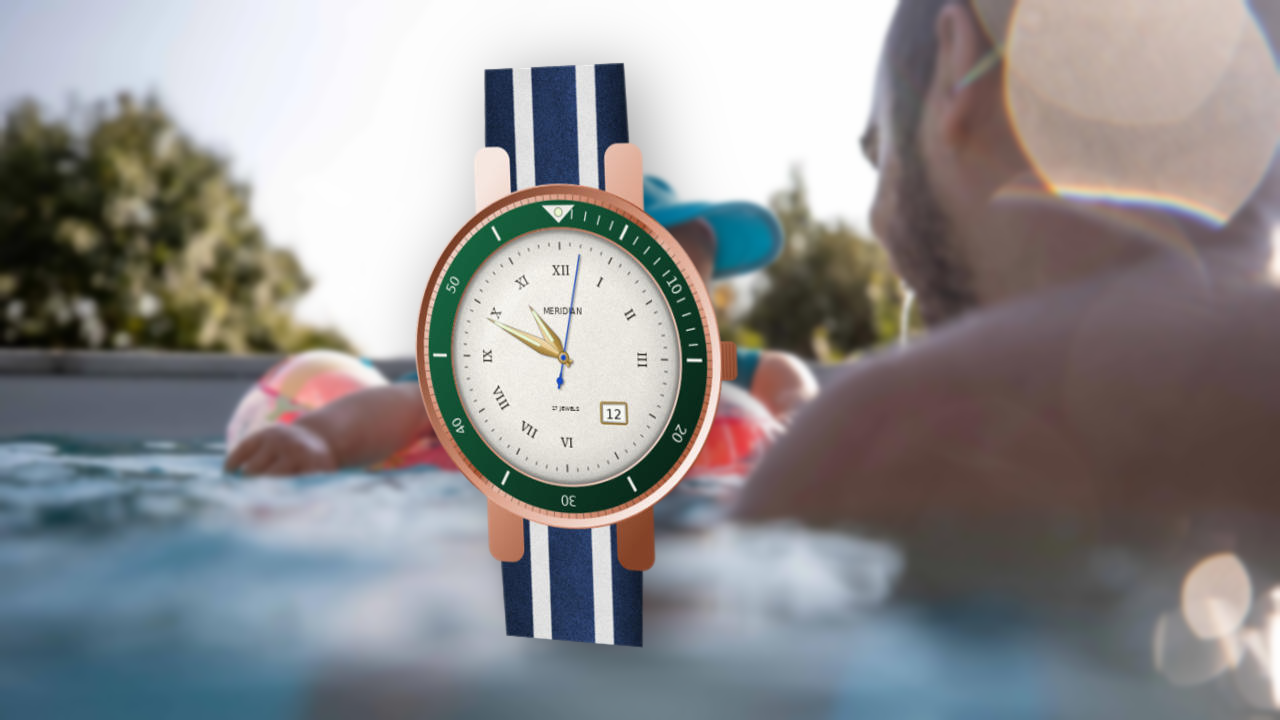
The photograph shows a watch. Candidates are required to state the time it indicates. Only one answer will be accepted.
10:49:02
